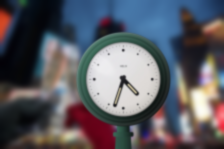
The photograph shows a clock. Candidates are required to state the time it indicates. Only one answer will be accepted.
4:33
